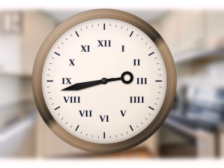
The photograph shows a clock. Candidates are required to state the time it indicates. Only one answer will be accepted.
2:43
